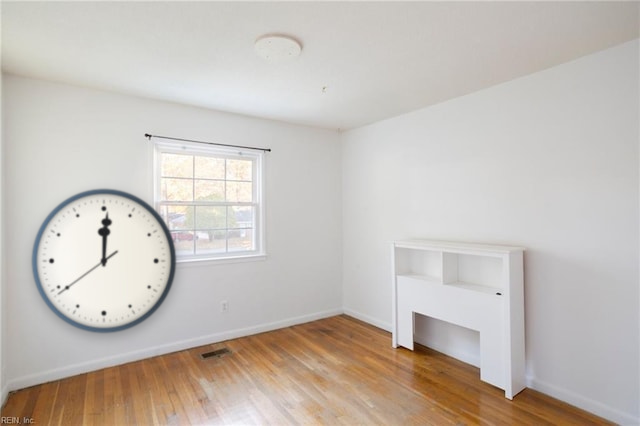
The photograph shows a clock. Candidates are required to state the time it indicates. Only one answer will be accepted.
12:00:39
